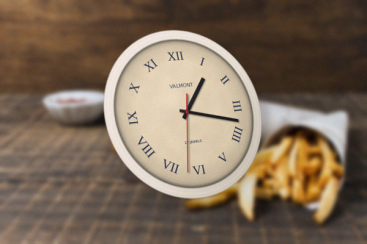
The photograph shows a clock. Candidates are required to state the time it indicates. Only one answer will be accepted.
1:17:32
